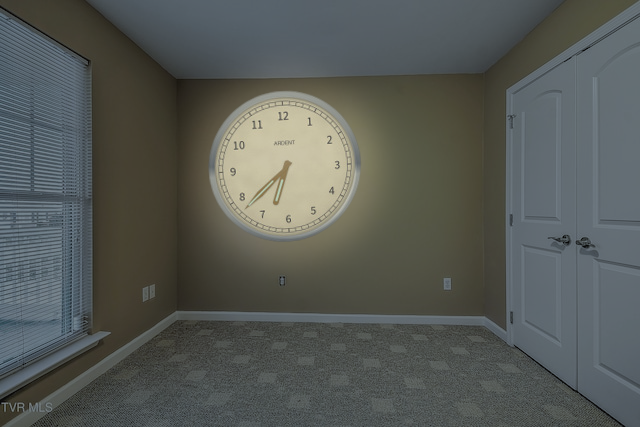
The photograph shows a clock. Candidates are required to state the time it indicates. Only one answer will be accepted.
6:38
